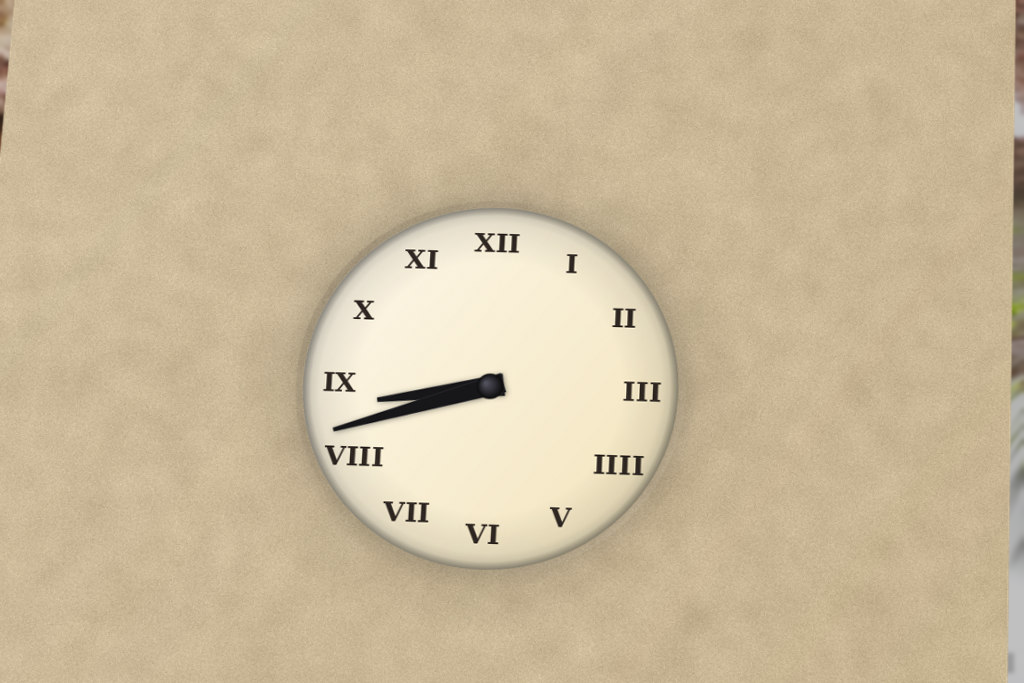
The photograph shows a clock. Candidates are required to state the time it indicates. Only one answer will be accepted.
8:42
